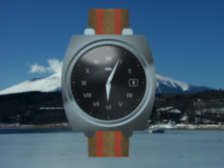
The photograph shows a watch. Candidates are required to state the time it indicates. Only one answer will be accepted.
6:04
